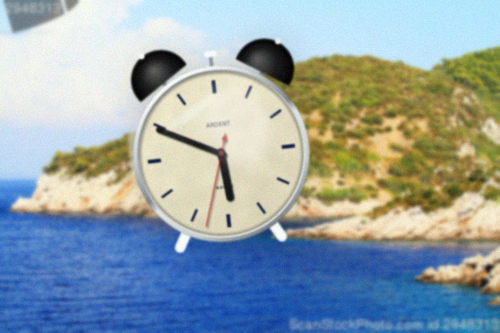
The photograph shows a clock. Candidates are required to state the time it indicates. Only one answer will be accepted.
5:49:33
